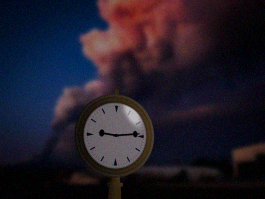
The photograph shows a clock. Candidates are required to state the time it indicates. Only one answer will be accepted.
9:14
